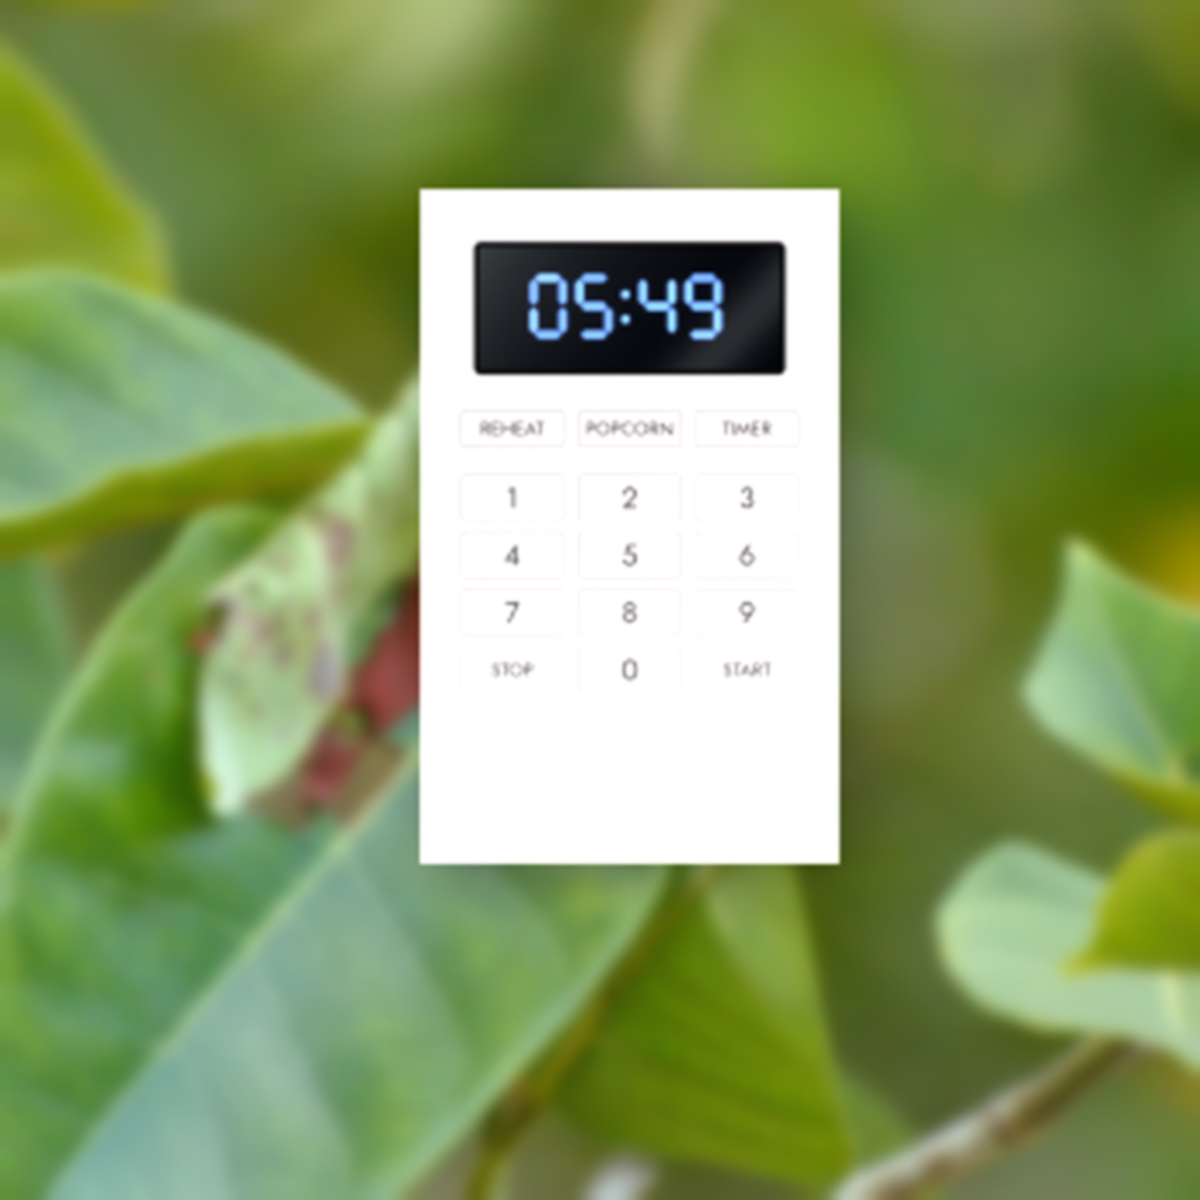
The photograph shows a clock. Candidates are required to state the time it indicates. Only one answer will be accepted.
5:49
